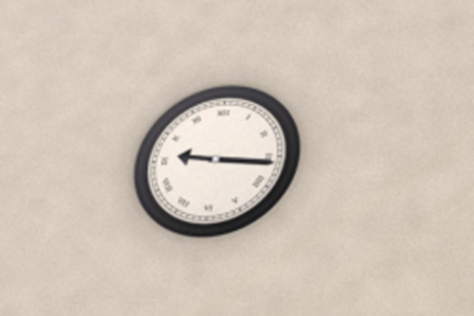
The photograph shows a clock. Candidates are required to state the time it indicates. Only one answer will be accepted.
9:16
